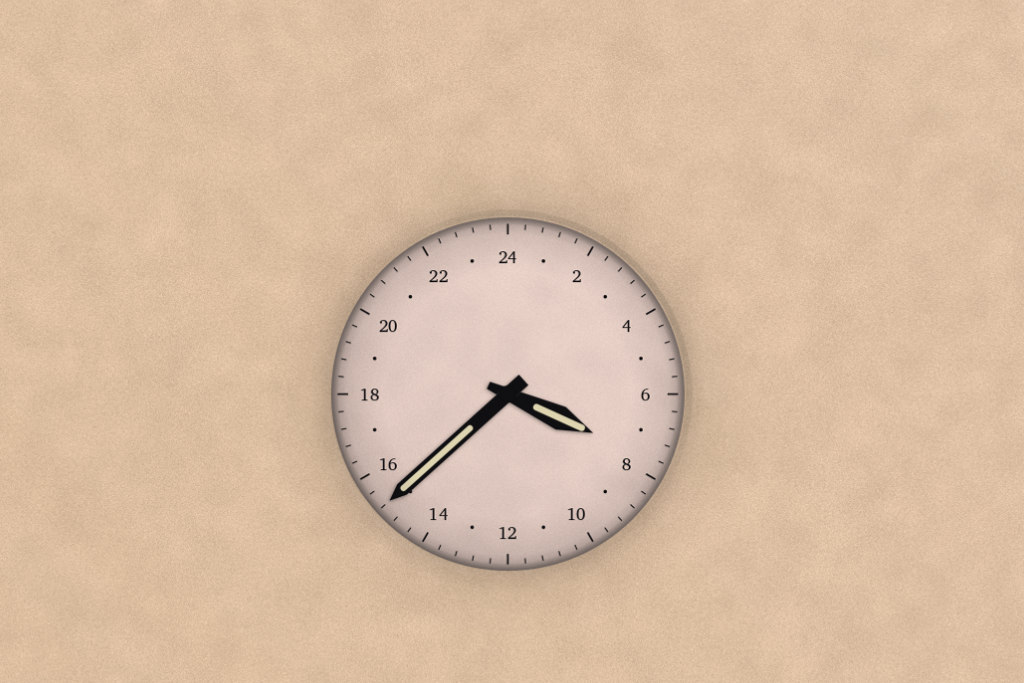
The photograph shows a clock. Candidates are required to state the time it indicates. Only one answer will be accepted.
7:38
